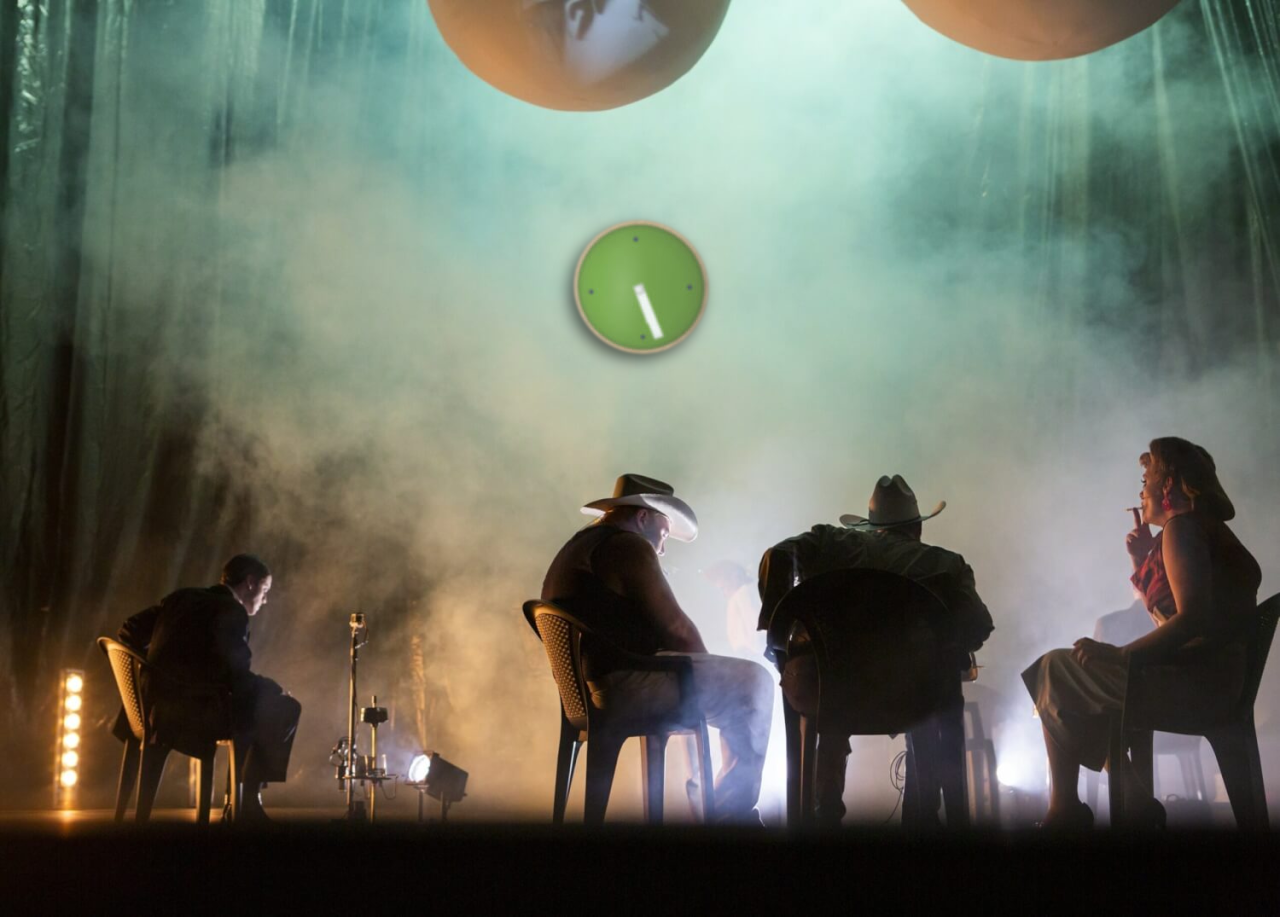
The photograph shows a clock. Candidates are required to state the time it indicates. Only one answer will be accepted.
5:27
